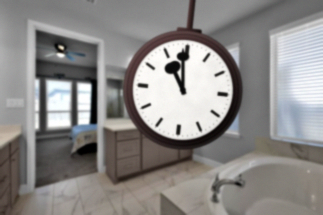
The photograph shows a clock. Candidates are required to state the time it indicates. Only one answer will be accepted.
10:59
